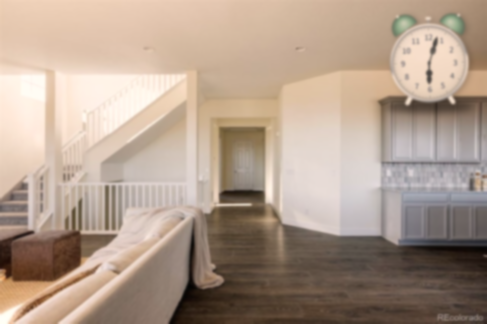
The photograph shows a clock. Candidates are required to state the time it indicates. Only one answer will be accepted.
6:03
